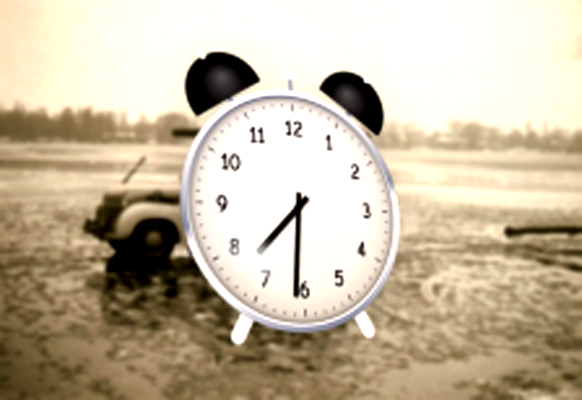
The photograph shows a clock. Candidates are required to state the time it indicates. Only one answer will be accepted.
7:31
